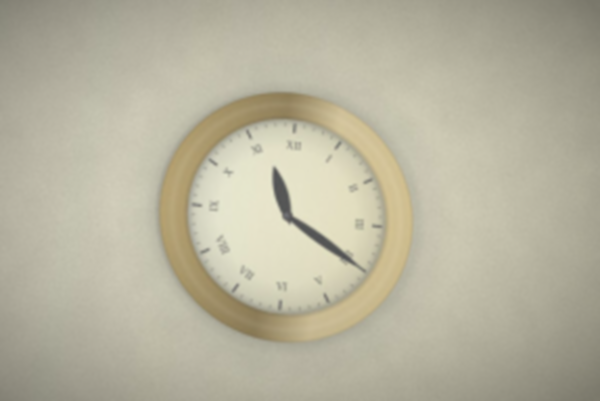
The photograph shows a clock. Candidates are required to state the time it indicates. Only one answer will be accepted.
11:20
